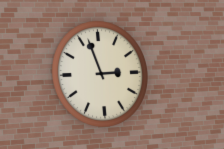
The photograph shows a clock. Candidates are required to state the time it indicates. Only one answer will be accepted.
2:57
